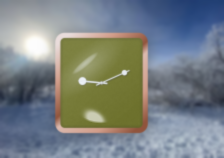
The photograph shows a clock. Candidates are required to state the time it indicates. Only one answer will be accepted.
9:11
